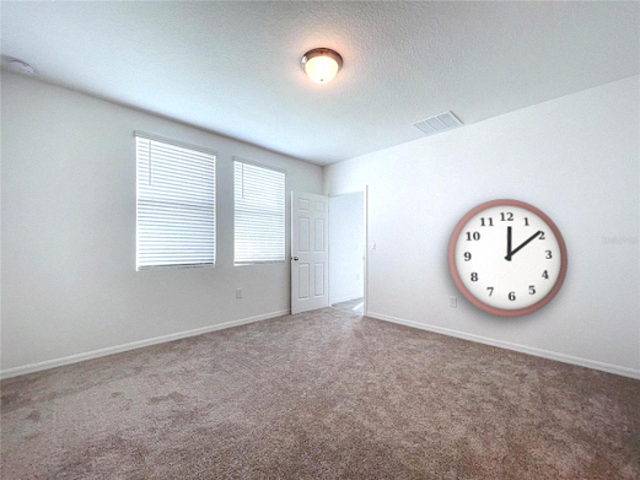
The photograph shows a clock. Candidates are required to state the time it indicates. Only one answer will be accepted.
12:09
